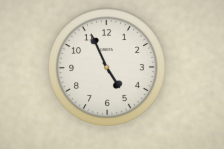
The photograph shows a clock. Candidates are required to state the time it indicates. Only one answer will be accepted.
4:56
